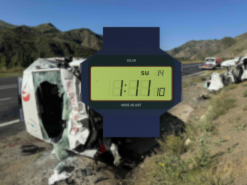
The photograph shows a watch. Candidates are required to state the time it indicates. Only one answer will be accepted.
1:11
